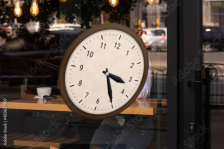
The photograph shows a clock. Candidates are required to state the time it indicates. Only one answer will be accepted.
3:25
